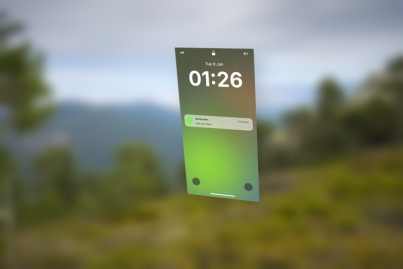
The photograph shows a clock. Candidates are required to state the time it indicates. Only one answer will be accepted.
1:26
